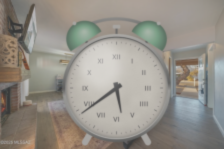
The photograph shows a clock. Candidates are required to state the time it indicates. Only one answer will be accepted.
5:39
